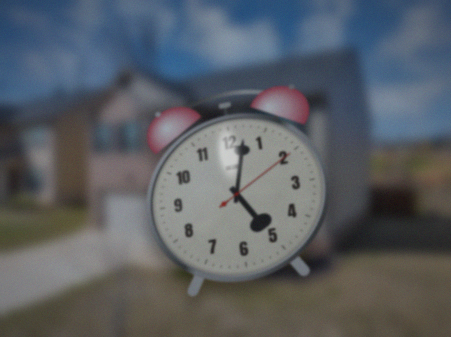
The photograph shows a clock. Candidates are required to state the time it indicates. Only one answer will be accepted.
5:02:10
